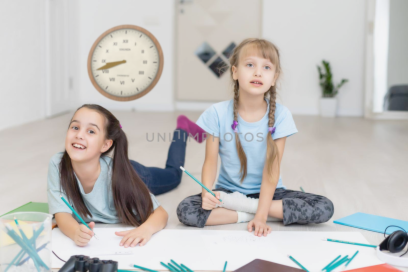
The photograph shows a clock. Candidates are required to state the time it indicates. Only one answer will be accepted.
8:42
